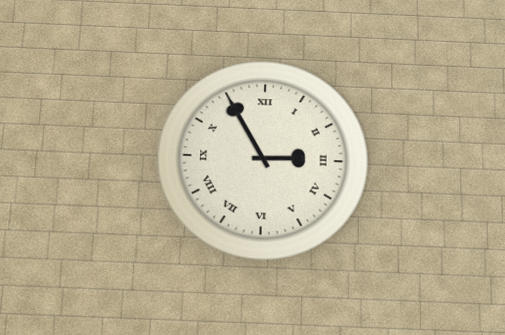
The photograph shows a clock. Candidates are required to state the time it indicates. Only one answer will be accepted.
2:55
